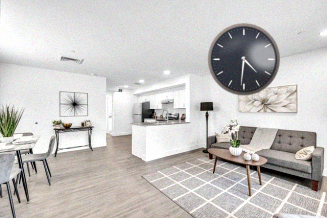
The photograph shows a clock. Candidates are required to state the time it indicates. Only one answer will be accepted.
4:31
